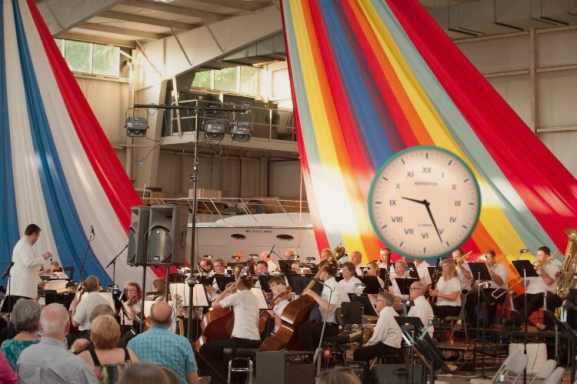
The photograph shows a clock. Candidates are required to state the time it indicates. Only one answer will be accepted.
9:26
